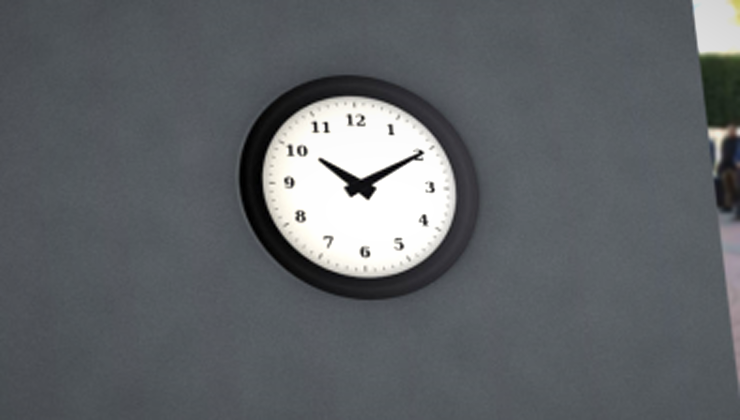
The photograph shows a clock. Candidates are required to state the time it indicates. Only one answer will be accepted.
10:10
